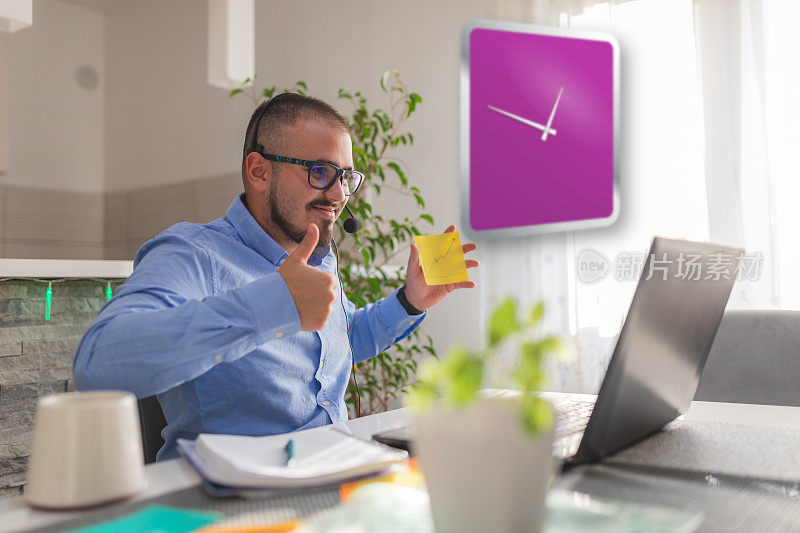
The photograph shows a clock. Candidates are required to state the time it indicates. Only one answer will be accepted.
12:48
